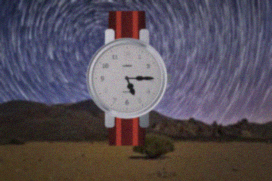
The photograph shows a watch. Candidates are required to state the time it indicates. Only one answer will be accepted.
5:15
